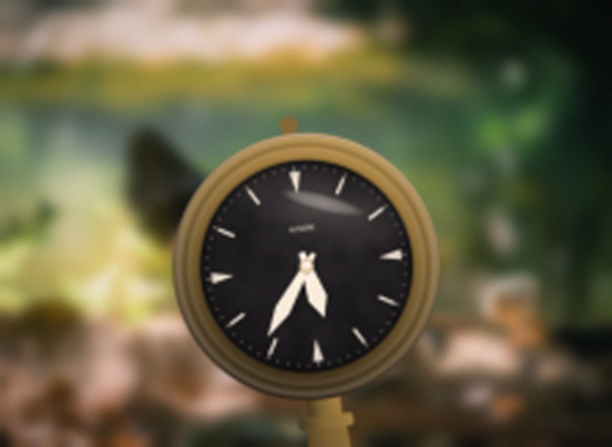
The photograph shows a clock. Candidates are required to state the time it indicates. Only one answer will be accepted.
5:36
